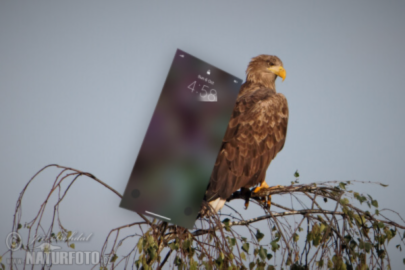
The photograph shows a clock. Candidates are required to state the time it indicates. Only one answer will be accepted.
4:58
